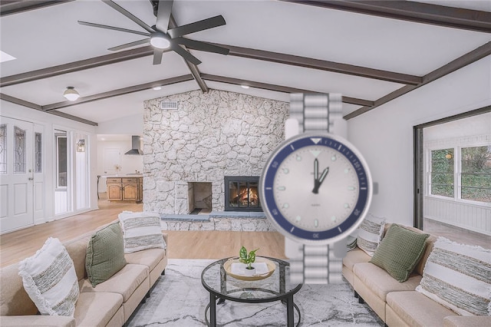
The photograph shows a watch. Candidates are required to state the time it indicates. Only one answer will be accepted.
1:00
